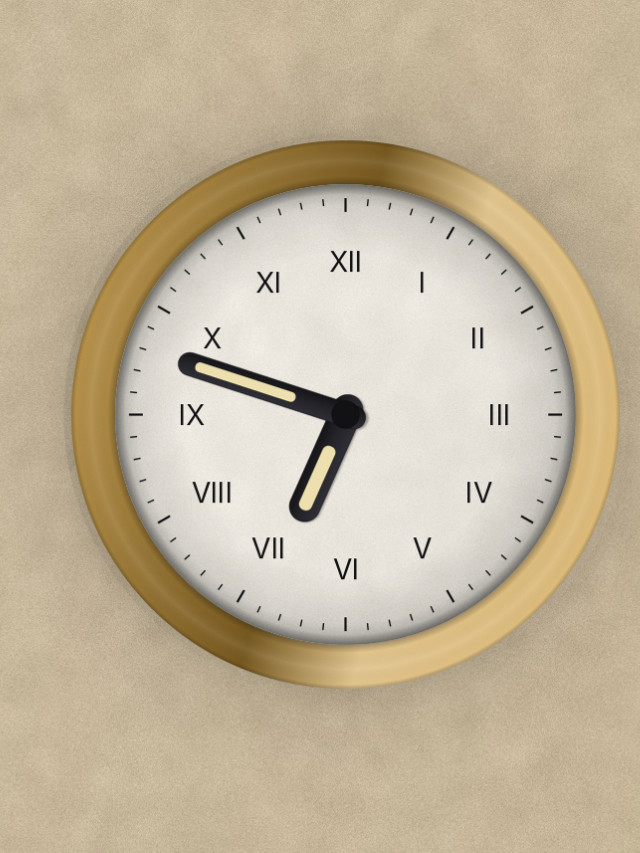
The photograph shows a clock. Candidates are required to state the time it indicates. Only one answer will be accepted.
6:48
